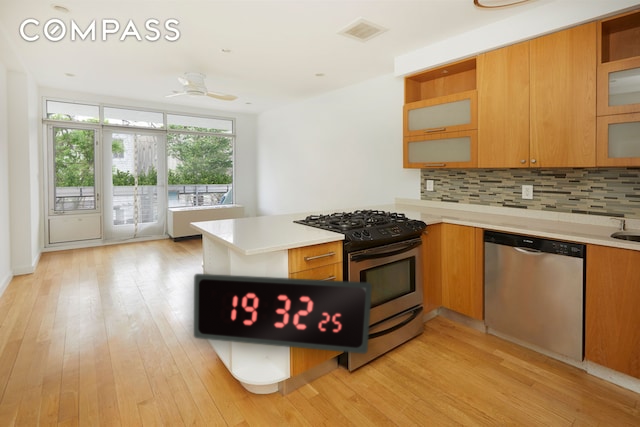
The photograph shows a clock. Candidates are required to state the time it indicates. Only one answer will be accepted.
19:32:25
